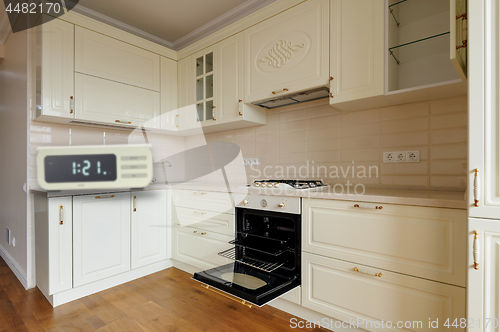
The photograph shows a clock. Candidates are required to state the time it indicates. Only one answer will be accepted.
1:21
